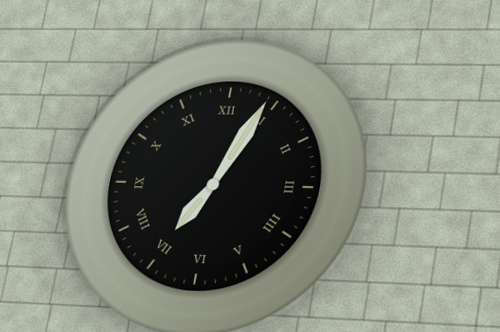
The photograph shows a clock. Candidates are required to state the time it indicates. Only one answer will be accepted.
7:04
